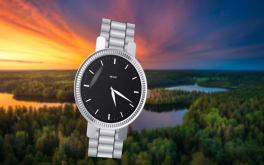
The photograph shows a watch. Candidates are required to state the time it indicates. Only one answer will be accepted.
5:19
